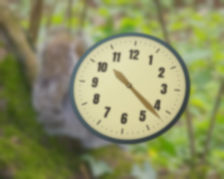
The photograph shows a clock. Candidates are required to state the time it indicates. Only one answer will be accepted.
10:22
